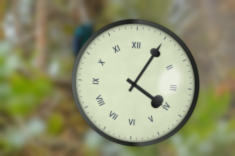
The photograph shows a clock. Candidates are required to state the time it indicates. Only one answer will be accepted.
4:05
